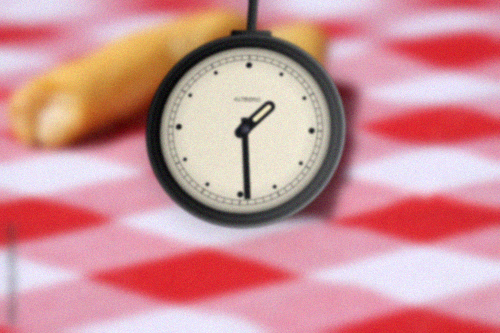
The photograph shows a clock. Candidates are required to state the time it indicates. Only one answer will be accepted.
1:29
